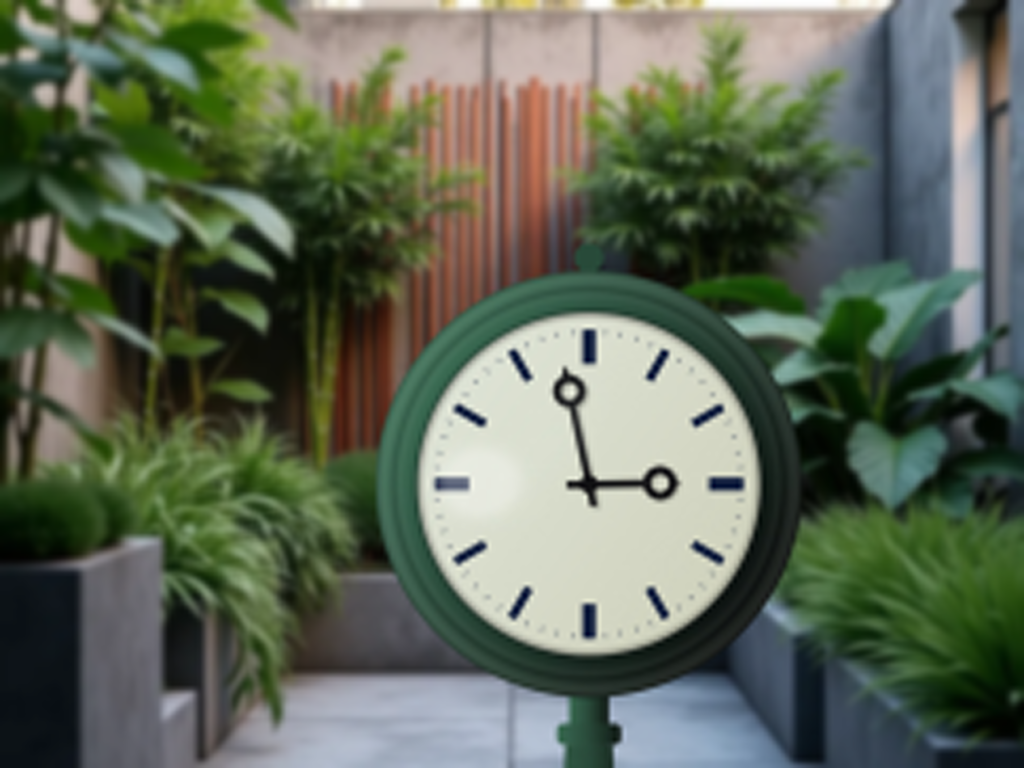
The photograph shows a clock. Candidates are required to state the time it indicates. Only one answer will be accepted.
2:58
